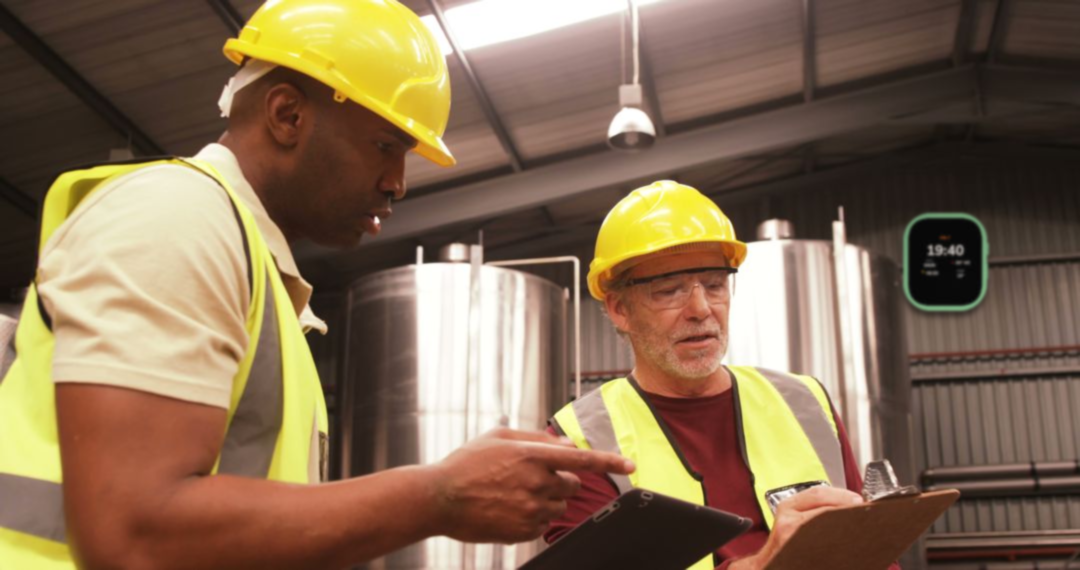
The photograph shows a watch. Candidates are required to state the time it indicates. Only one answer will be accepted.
19:40
